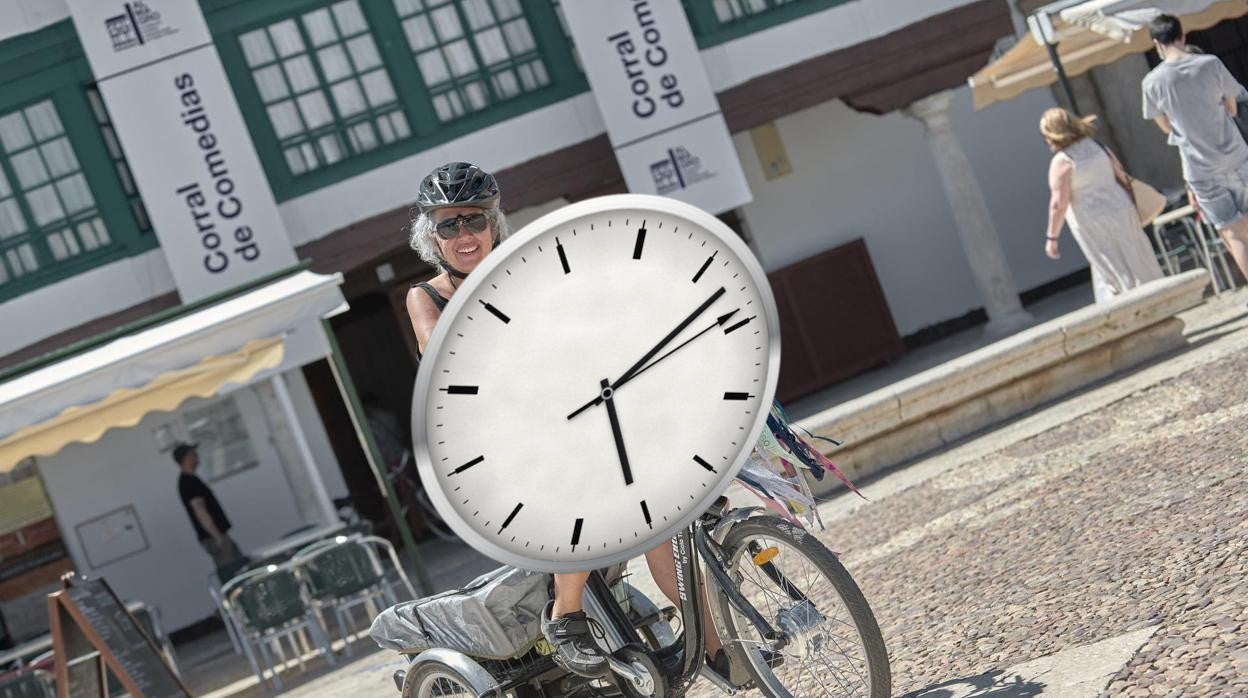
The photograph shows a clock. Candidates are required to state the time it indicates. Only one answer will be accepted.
5:07:09
